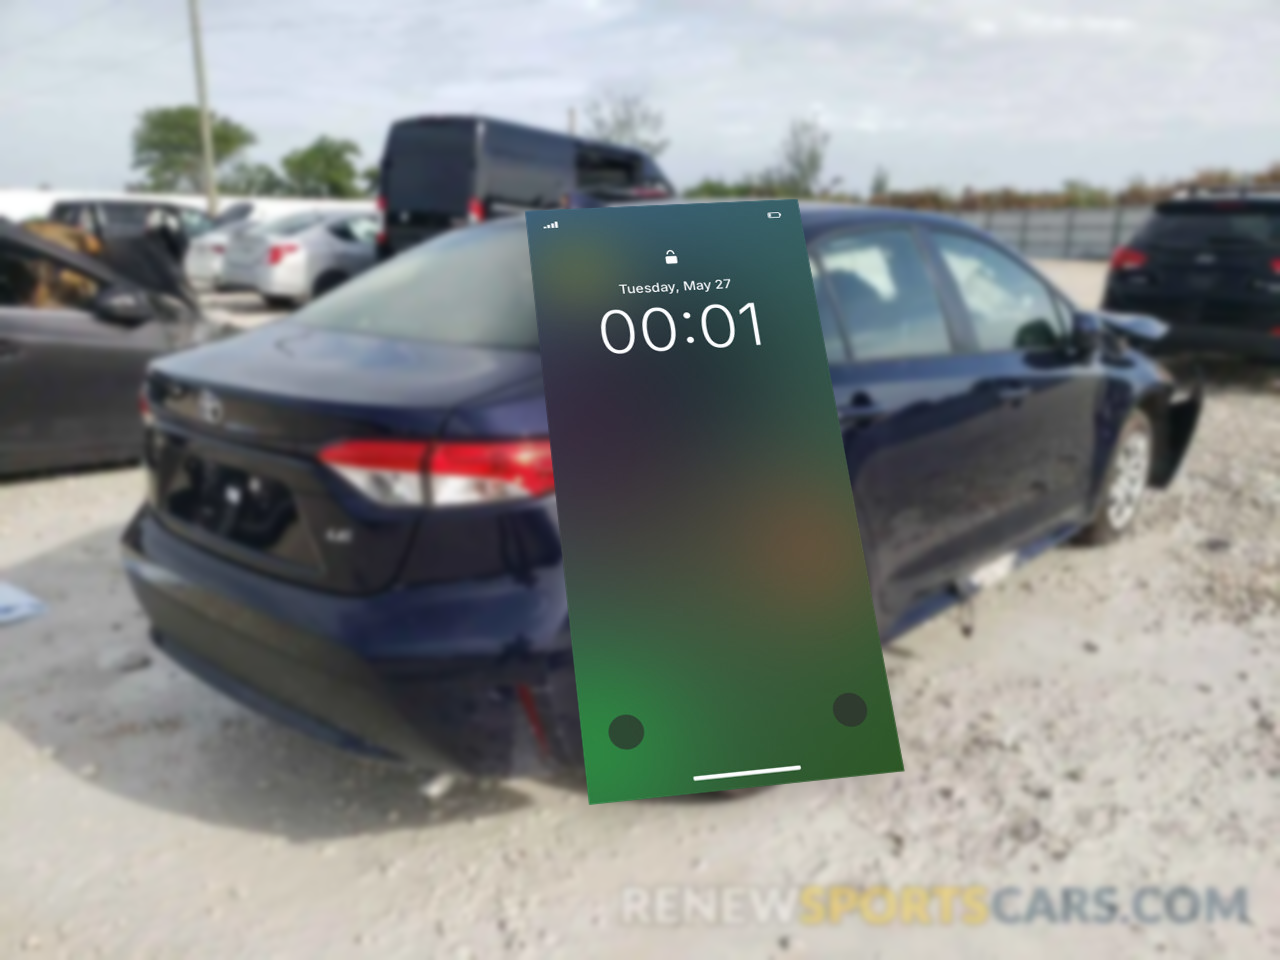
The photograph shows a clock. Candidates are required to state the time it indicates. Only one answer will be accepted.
0:01
